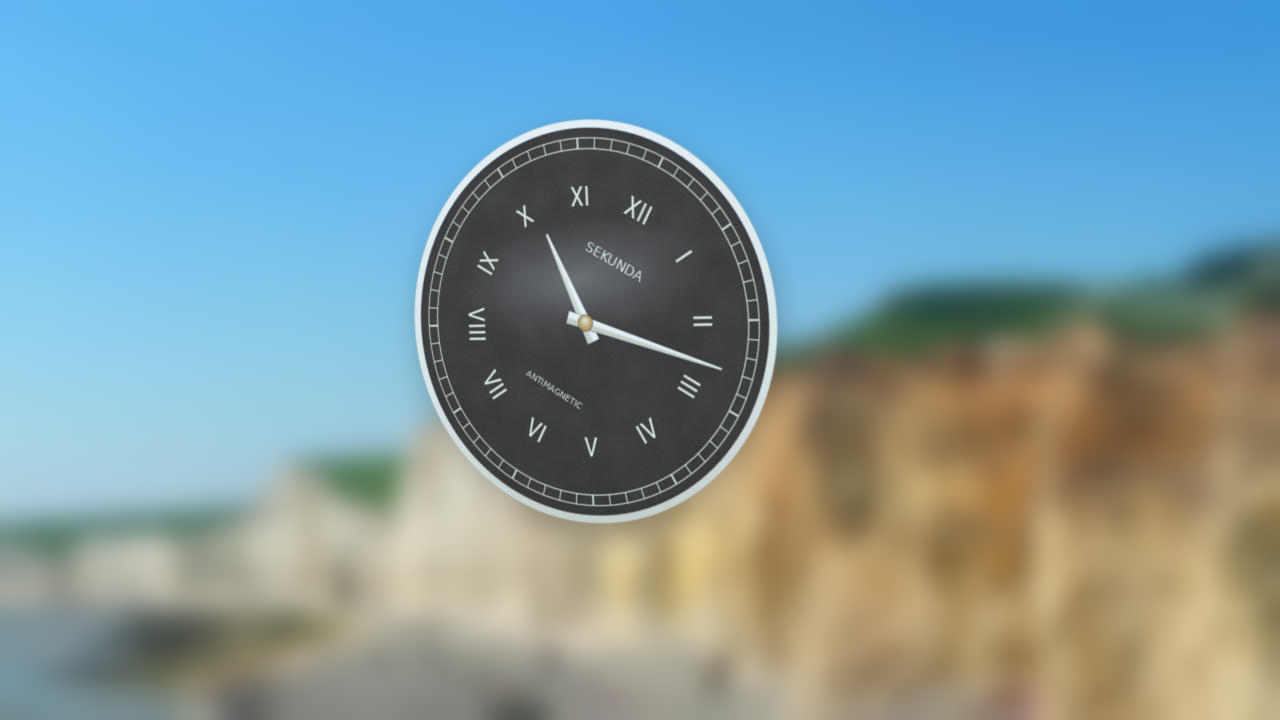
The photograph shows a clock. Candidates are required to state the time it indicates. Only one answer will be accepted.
10:13
